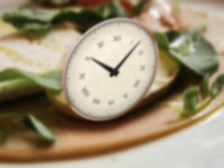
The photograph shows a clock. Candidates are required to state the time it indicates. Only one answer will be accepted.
10:07
